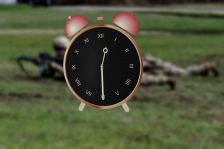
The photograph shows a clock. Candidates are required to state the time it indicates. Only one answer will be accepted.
12:30
